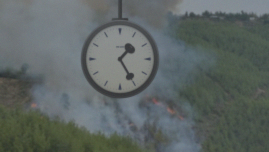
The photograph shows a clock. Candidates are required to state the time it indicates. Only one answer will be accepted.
1:25
